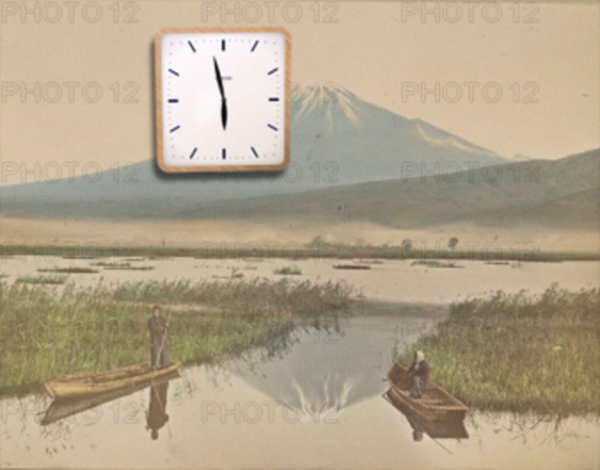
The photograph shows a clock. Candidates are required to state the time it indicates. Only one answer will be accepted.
5:58
